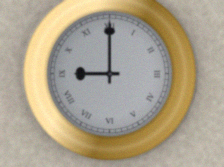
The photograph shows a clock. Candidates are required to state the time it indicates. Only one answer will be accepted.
9:00
